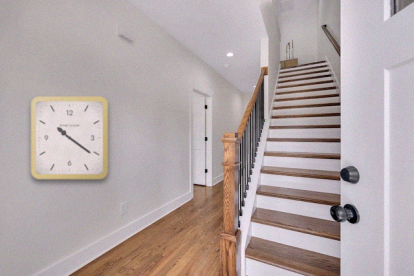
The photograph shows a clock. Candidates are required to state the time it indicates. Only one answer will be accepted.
10:21
